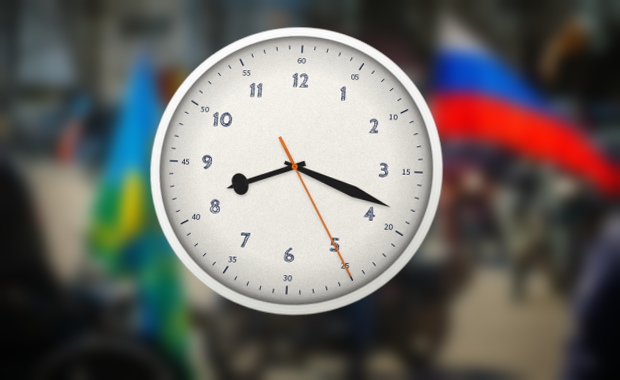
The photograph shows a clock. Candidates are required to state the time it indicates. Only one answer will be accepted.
8:18:25
